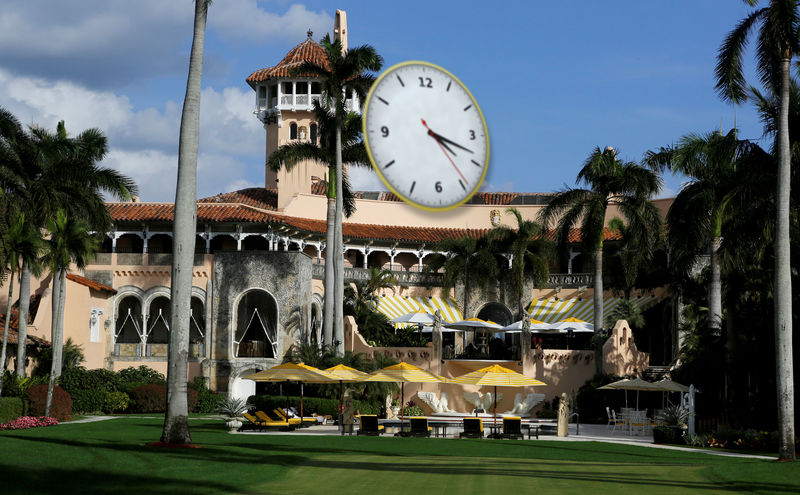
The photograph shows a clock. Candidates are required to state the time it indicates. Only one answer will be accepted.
4:18:24
